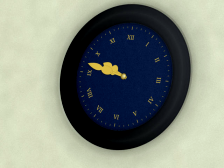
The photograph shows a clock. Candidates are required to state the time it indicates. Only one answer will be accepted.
9:47
